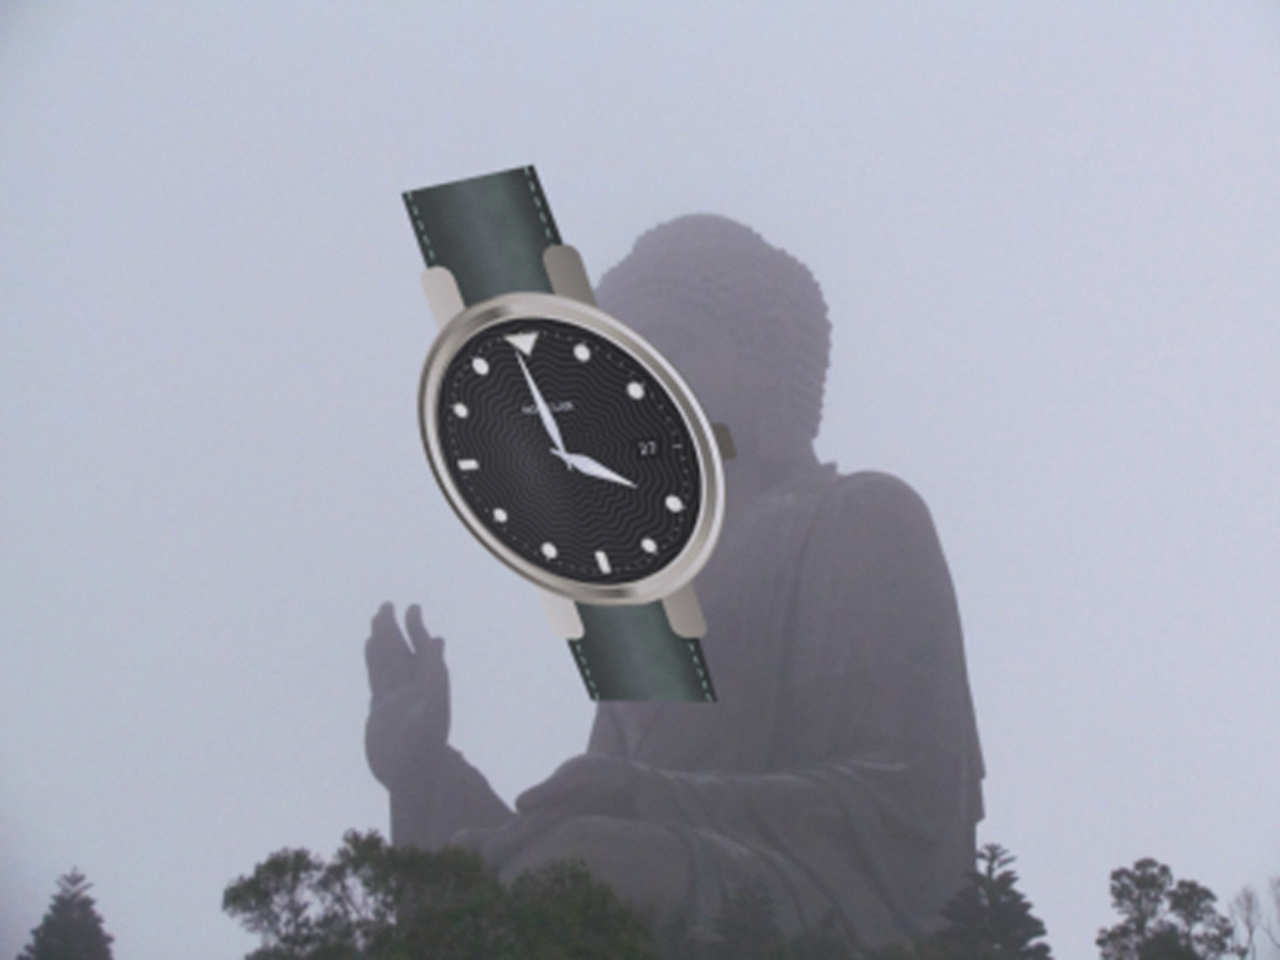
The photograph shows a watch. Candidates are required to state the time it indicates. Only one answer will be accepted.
3:59
